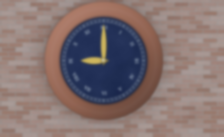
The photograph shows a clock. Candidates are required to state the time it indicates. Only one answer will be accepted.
9:00
